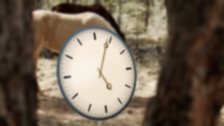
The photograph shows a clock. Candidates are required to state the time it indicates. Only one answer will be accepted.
5:04
